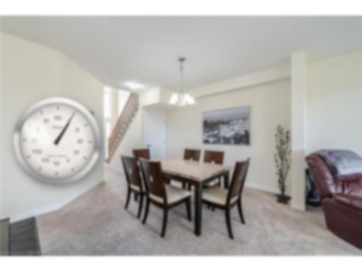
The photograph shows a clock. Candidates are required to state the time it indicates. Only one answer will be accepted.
1:05
